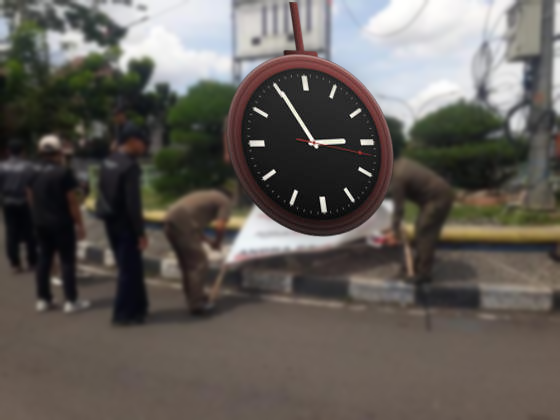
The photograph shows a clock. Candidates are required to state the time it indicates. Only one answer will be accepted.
2:55:17
